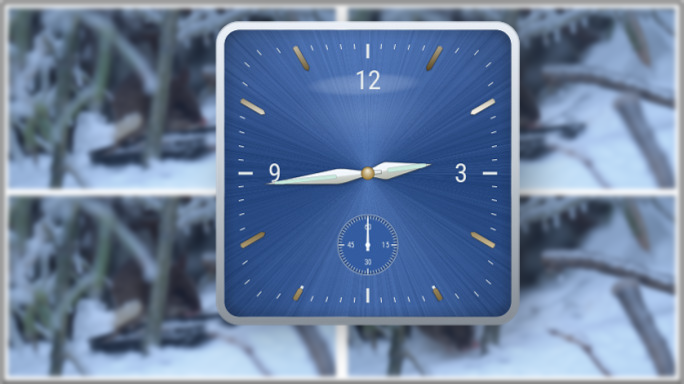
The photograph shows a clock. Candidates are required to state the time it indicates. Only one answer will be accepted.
2:44
